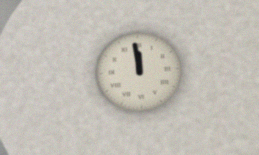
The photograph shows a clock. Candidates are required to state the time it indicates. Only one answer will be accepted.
11:59
